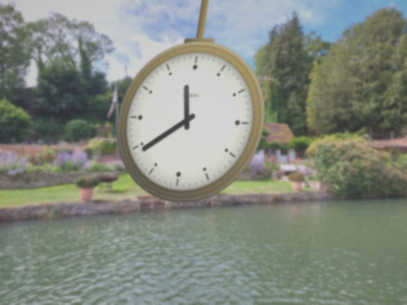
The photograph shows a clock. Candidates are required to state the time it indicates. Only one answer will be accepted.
11:39
